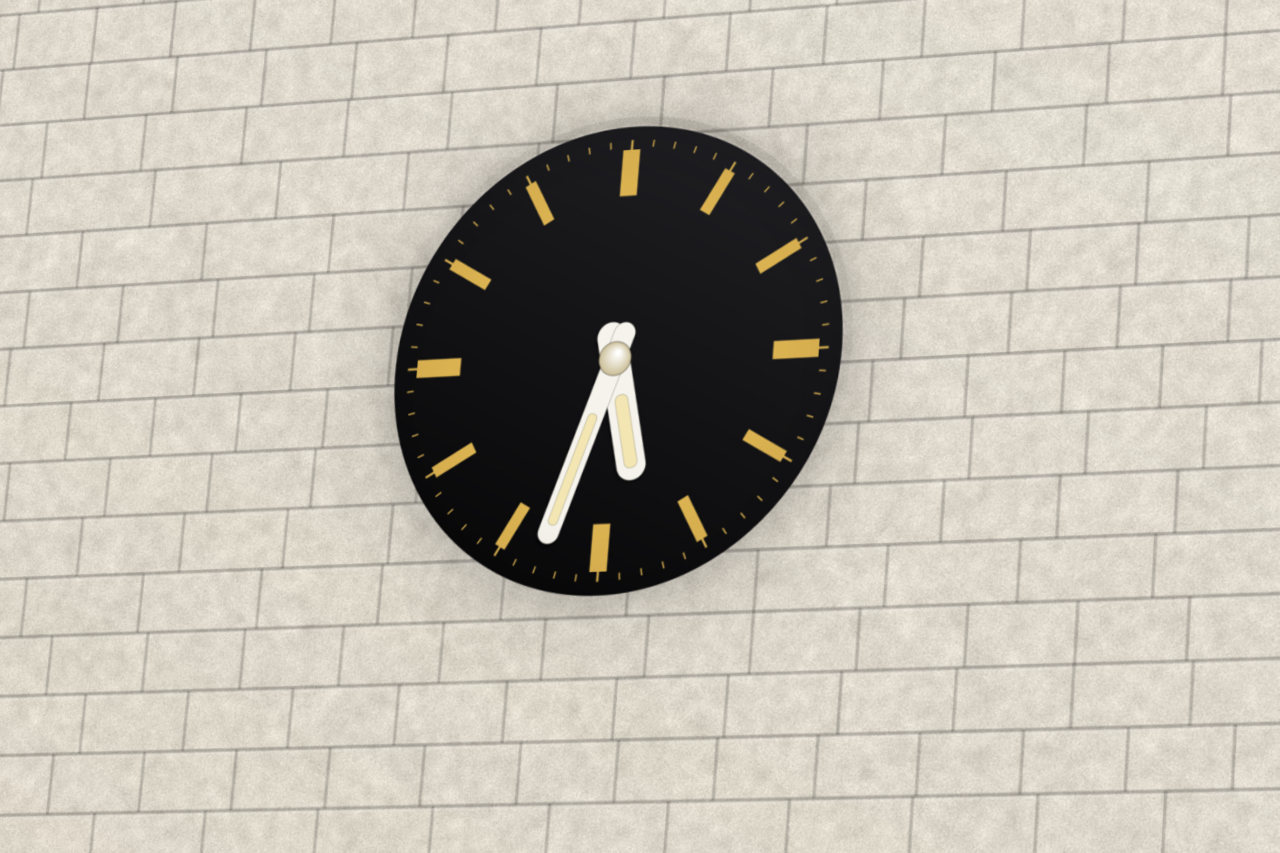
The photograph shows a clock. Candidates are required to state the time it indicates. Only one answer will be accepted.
5:33
